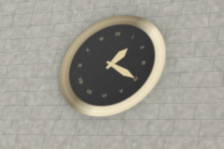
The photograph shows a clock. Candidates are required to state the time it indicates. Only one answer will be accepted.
1:20
